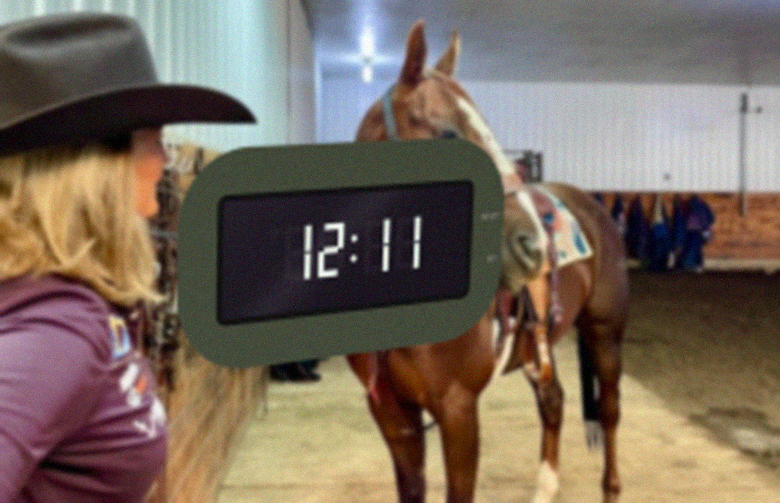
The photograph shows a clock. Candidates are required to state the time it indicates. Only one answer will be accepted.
12:11
